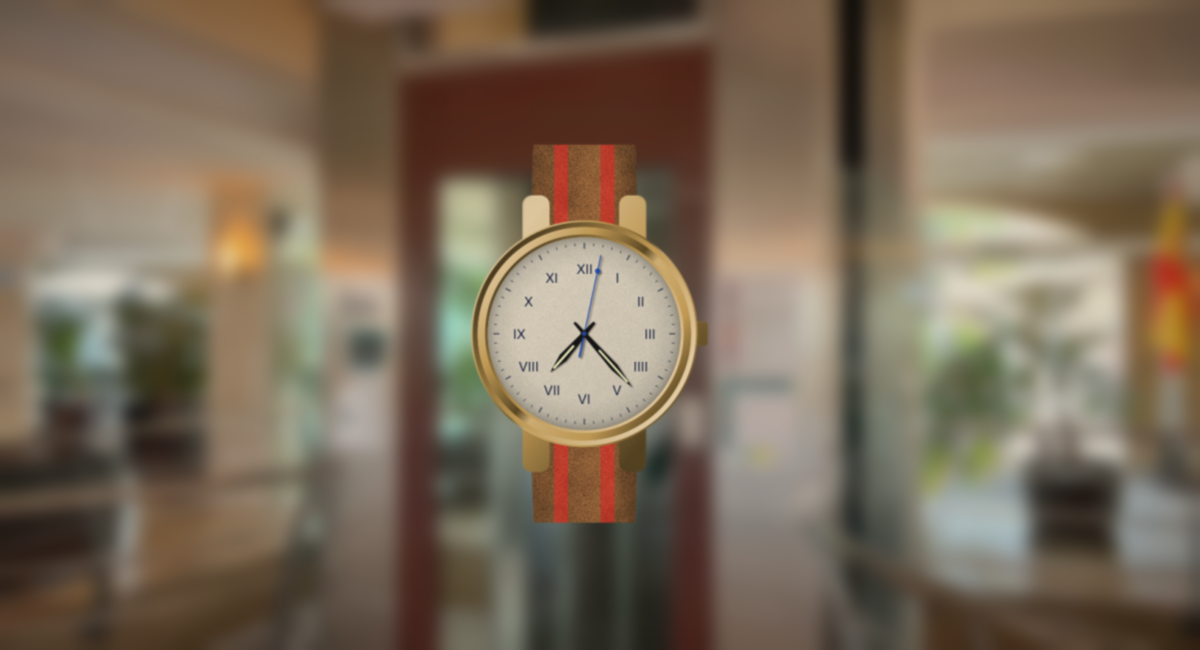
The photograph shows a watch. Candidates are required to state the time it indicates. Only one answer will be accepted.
7:23:02
